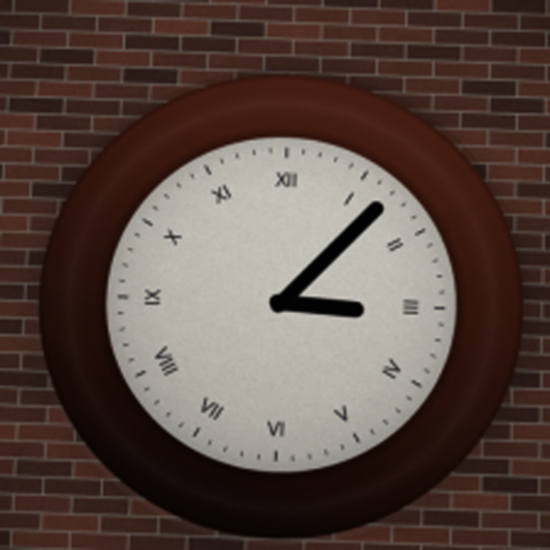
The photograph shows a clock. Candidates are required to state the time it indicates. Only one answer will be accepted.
3:07
